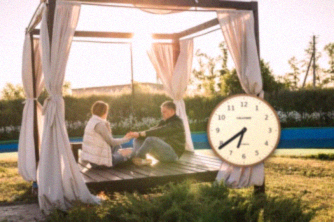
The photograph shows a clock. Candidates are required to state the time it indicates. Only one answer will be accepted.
6:39
